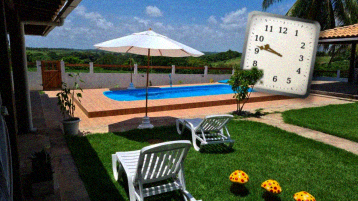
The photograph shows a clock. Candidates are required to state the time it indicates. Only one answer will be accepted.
9:47
